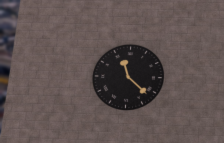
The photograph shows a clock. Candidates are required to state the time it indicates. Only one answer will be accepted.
11:22
